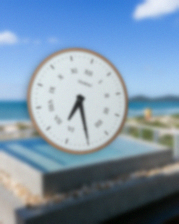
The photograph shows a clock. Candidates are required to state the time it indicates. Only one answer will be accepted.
6:25
